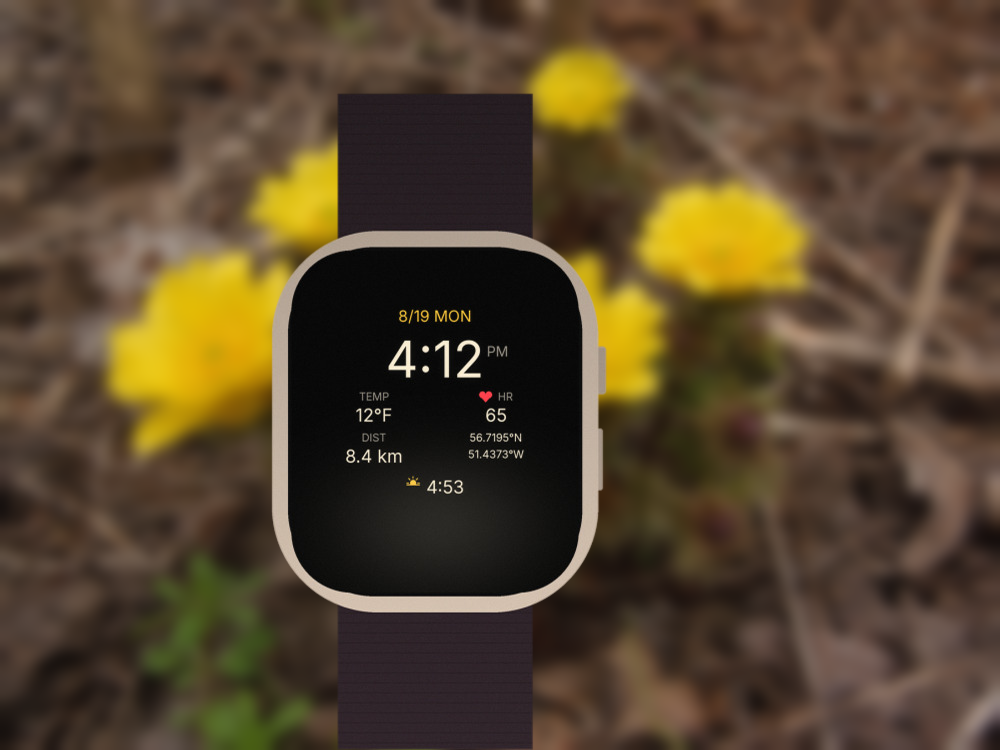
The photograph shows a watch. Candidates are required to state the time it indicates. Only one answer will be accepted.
4:12
